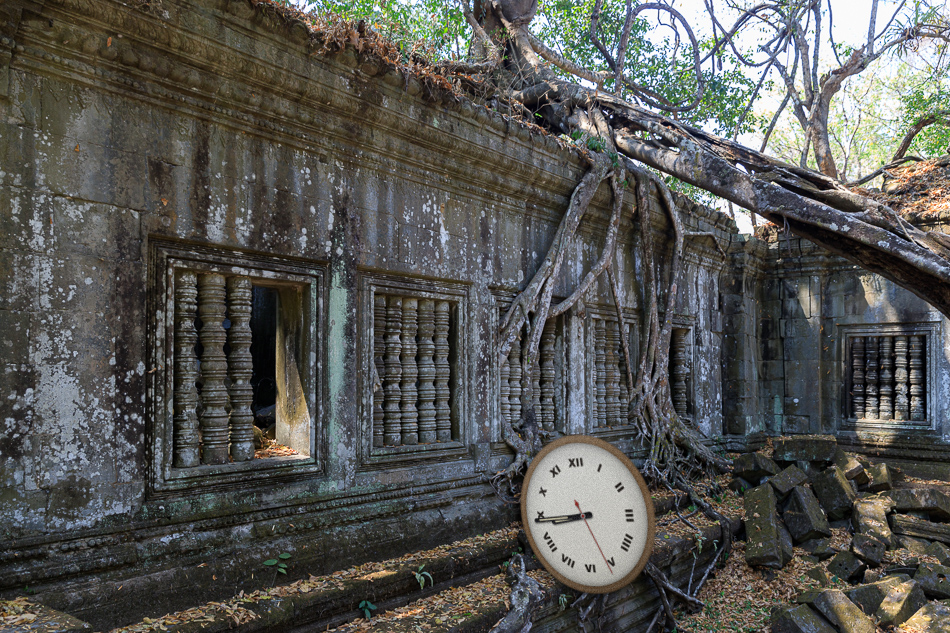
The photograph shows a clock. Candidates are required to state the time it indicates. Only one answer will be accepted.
8:44:26
